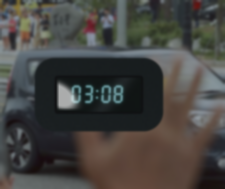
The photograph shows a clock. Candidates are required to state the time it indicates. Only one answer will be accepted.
3:08
